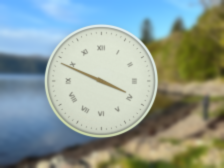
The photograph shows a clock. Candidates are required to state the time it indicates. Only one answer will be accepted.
3:49
